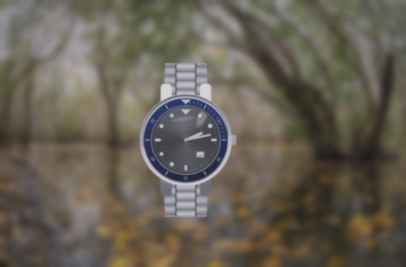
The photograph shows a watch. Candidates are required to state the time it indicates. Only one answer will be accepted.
2:13
